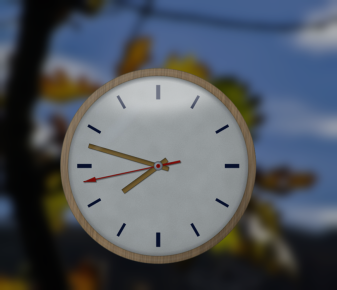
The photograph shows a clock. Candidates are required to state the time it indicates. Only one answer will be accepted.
7:47:43
